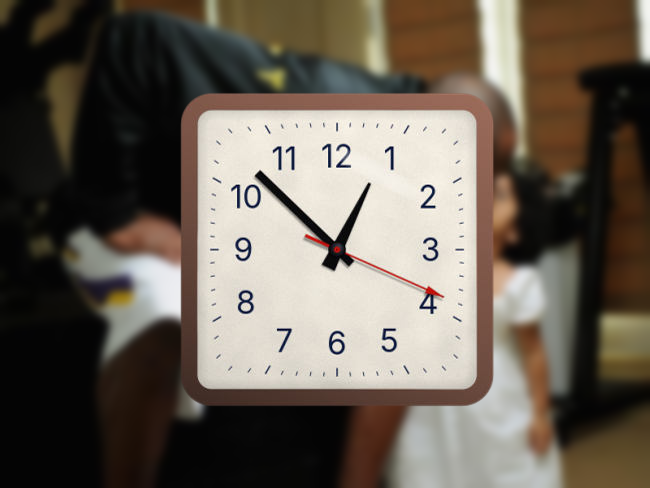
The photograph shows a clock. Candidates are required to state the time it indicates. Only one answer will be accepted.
12:52:19
